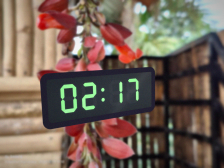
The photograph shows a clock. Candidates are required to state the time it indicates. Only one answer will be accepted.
2:17
